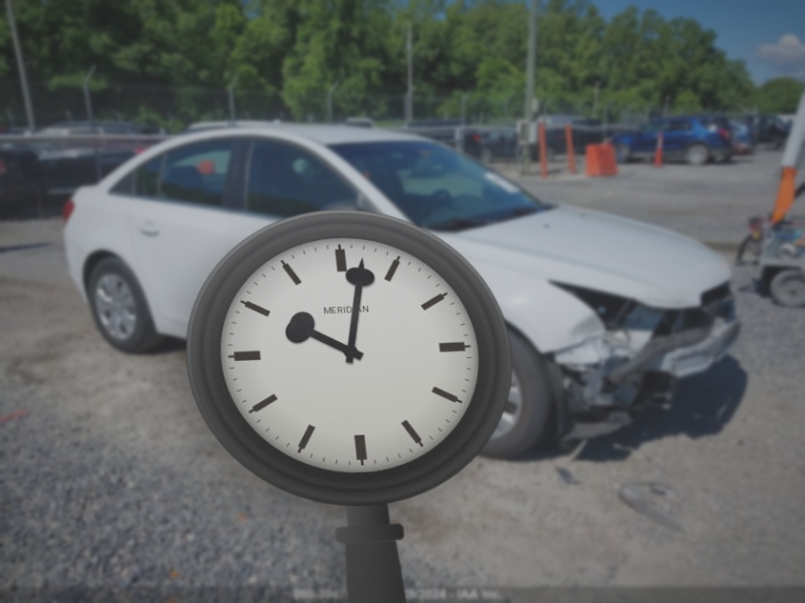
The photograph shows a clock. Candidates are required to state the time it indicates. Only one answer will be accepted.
10:02
